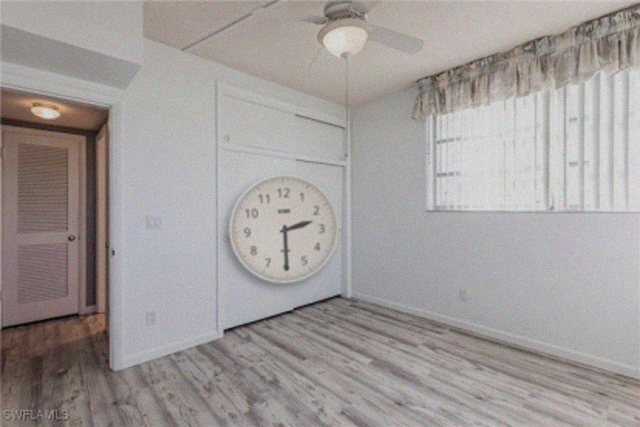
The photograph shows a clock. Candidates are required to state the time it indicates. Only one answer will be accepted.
2:30
